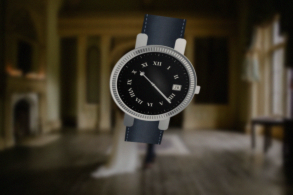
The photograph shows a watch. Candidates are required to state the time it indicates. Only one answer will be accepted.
10:22
